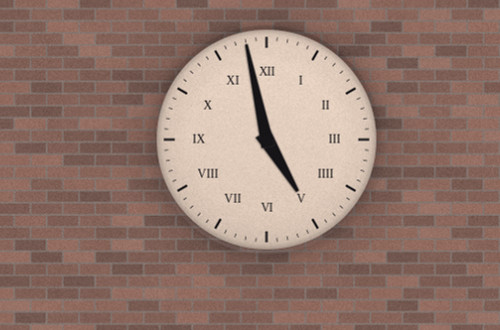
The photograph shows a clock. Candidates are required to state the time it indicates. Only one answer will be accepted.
4:58
